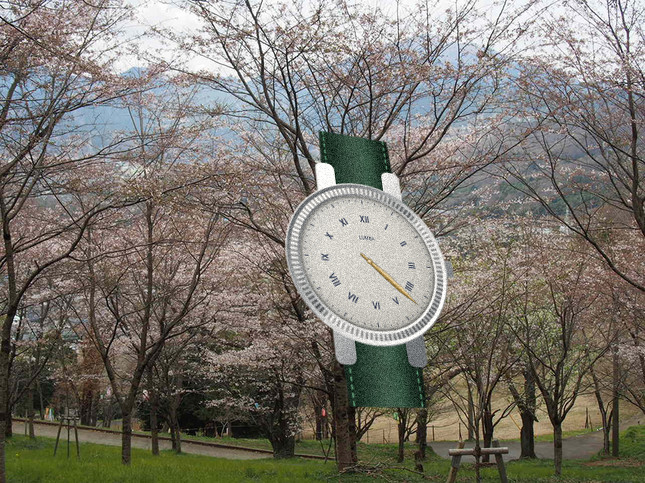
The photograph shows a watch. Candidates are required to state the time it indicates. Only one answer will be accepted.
4:22
